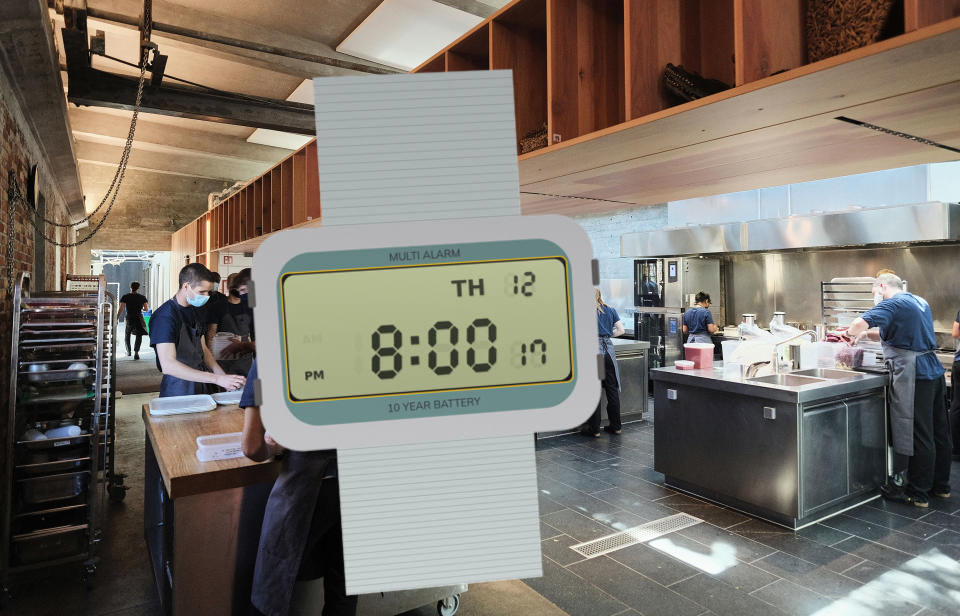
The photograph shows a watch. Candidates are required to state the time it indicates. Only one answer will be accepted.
8:00:17
